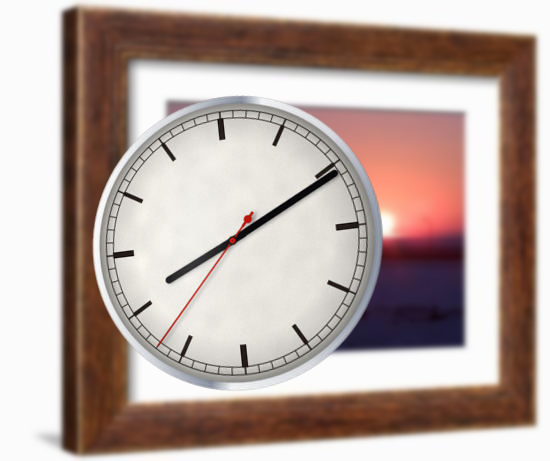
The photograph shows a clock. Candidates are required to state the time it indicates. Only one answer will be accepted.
8:10:37
